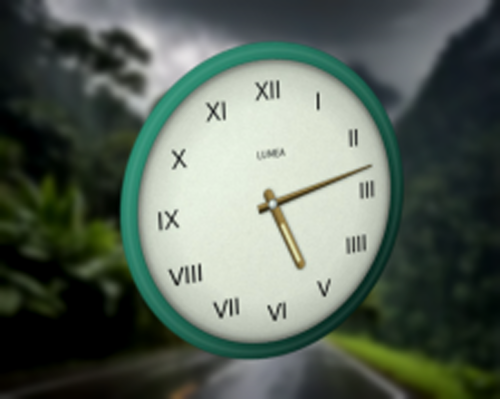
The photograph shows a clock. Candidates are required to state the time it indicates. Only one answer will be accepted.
5:13
